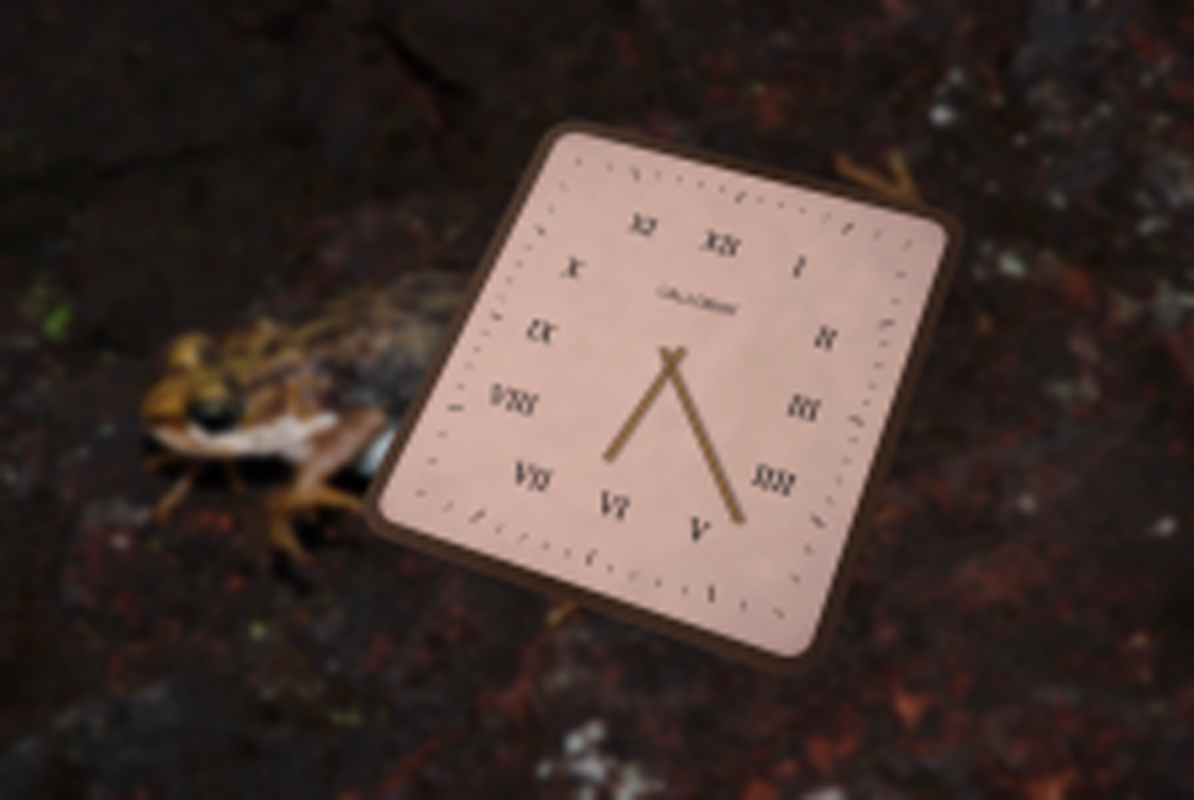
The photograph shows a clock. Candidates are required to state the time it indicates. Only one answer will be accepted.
6:23
